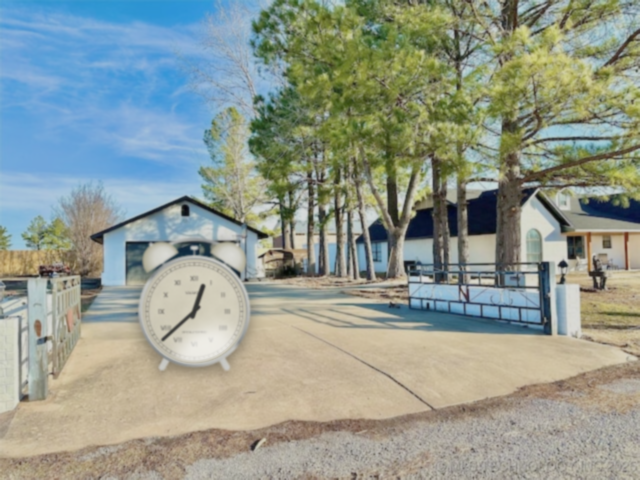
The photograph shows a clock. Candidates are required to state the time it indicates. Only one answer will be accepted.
12:38
